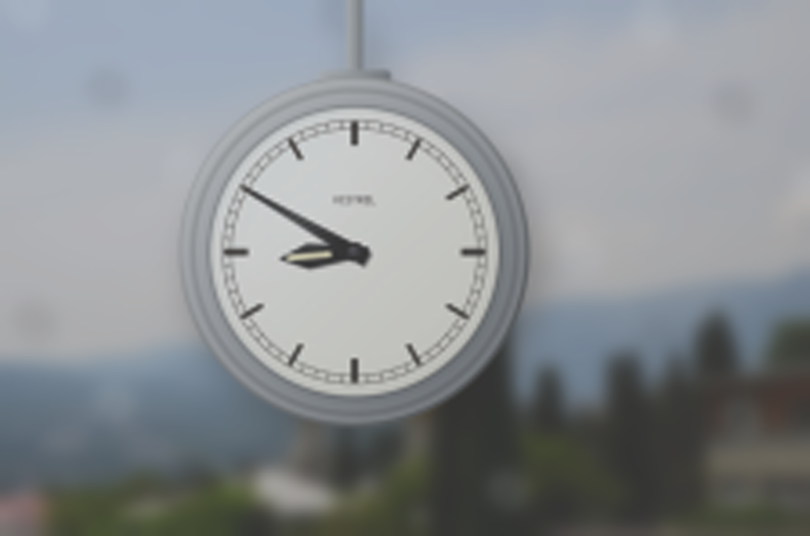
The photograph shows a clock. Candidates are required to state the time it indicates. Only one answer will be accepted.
8:50
